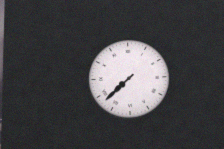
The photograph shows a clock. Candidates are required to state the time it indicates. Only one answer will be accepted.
7:38
